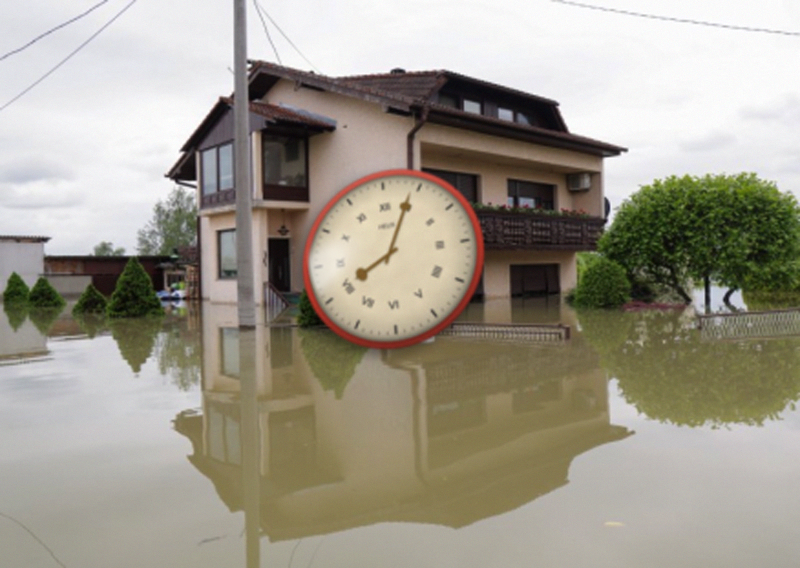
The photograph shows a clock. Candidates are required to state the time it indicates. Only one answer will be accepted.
8:04
